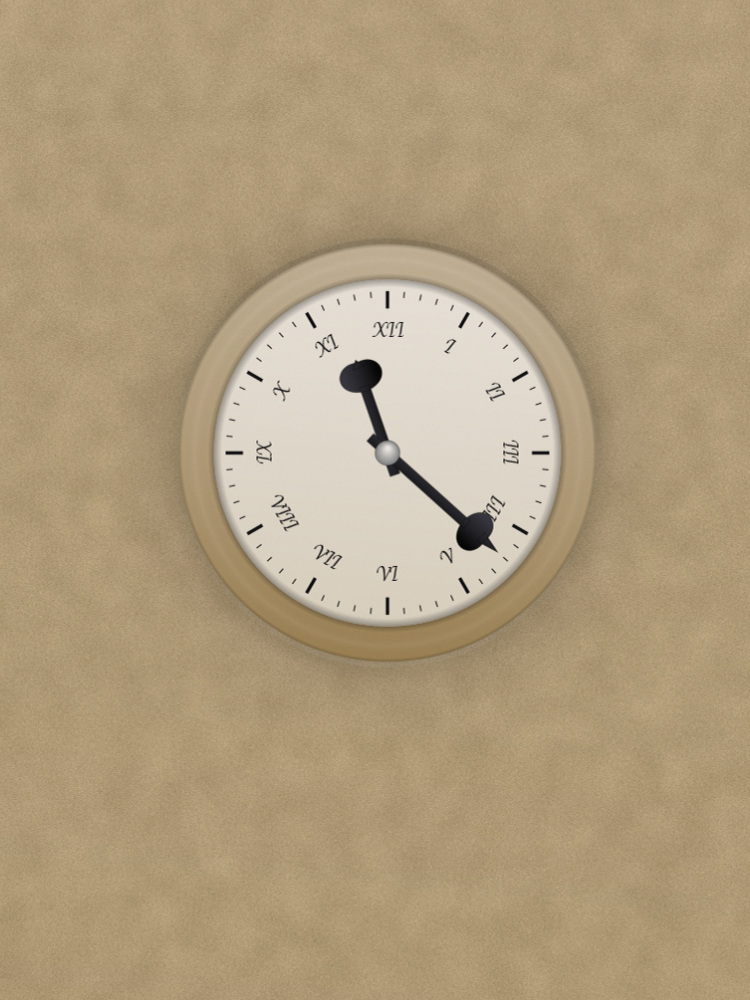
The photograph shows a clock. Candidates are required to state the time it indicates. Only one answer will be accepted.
11:22
